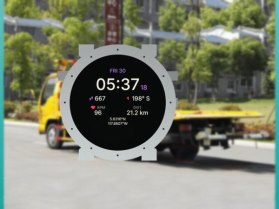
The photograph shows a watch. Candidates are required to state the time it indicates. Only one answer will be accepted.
5:37
